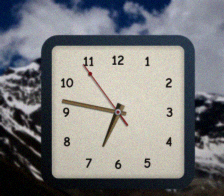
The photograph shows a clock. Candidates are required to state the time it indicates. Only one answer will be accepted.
6:46:54
